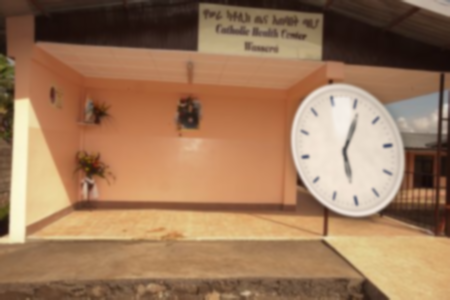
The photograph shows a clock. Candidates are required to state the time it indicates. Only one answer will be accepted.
6:06
